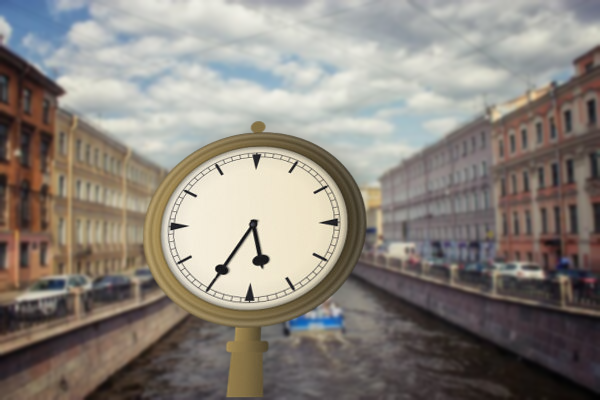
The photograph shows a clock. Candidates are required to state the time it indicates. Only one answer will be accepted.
5:35
